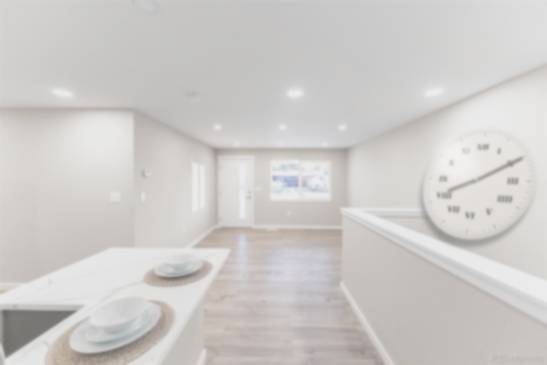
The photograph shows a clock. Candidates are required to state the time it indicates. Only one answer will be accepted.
8:10
